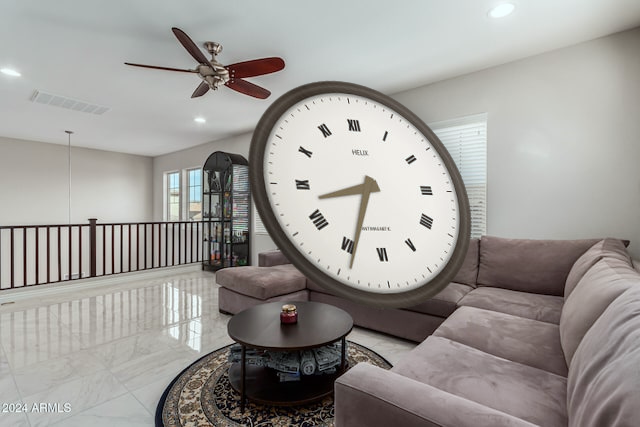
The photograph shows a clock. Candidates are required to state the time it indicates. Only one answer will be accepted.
8:34
